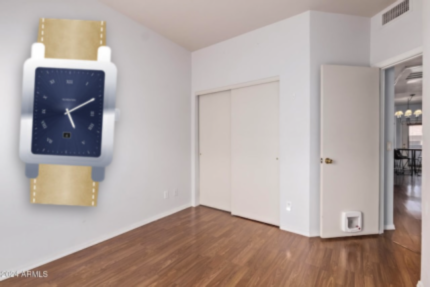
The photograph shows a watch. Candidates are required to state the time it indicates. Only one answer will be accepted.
5:10
